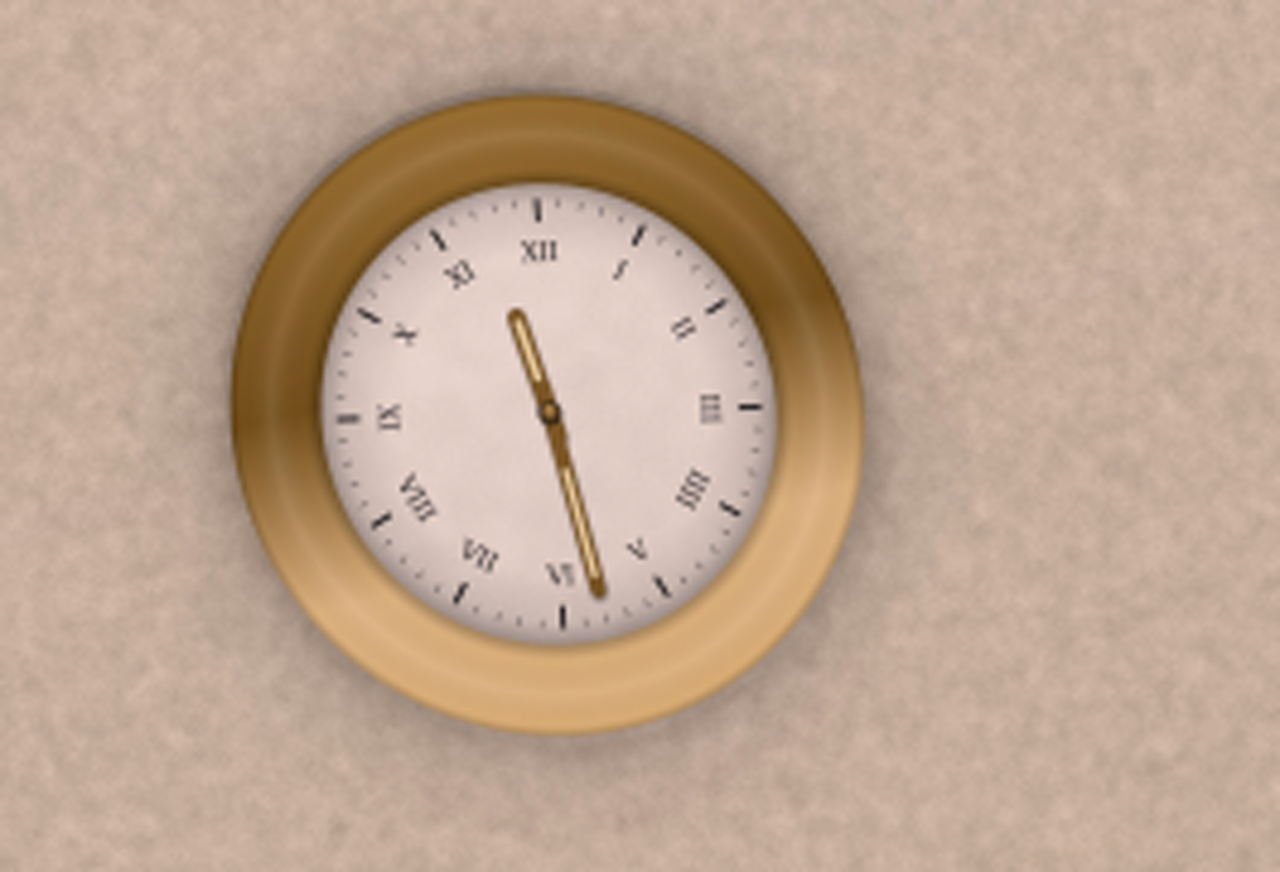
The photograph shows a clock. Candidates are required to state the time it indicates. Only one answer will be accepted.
11:28
